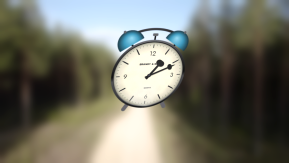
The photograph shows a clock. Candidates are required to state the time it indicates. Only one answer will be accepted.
1:11
